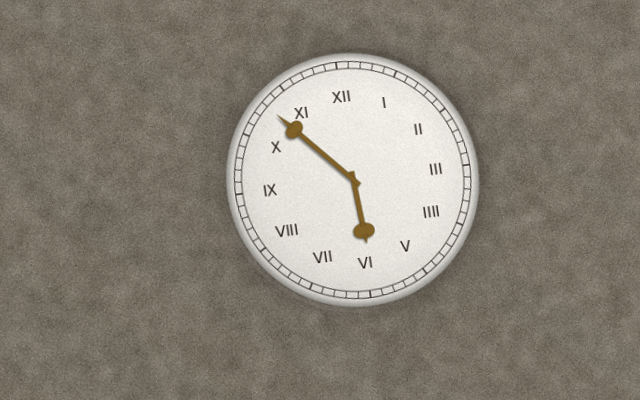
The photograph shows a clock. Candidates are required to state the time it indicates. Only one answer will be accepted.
5:53
